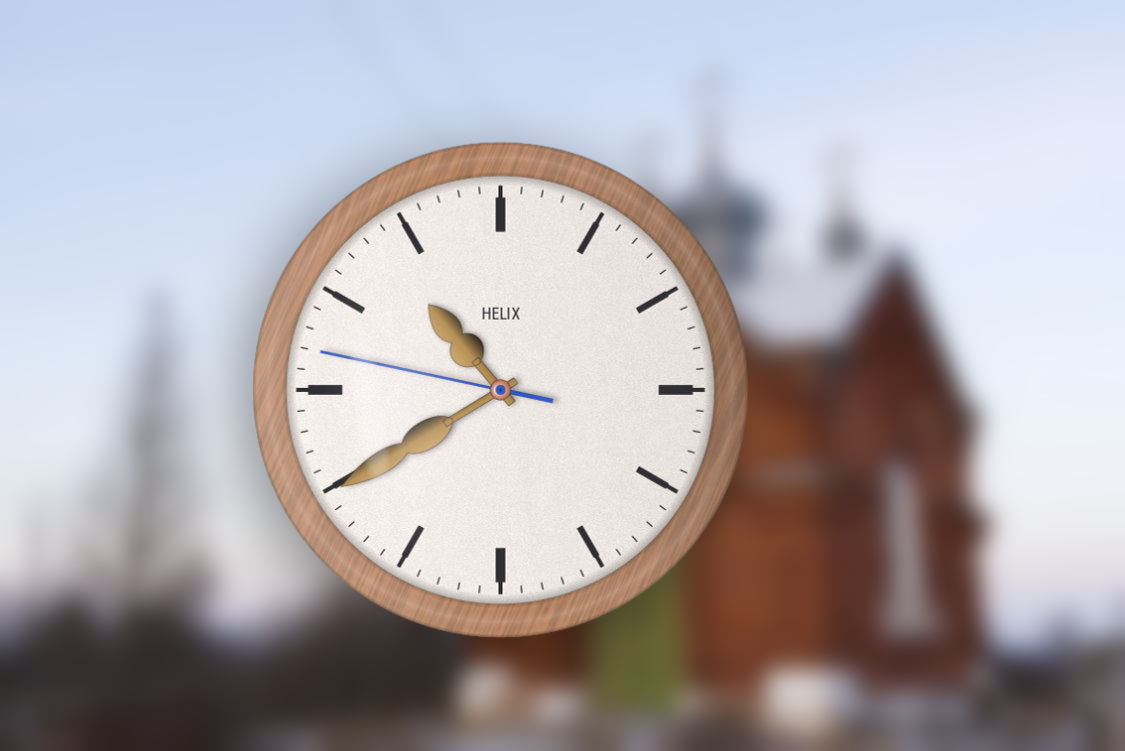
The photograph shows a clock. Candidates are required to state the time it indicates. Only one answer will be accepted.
10:39:47
